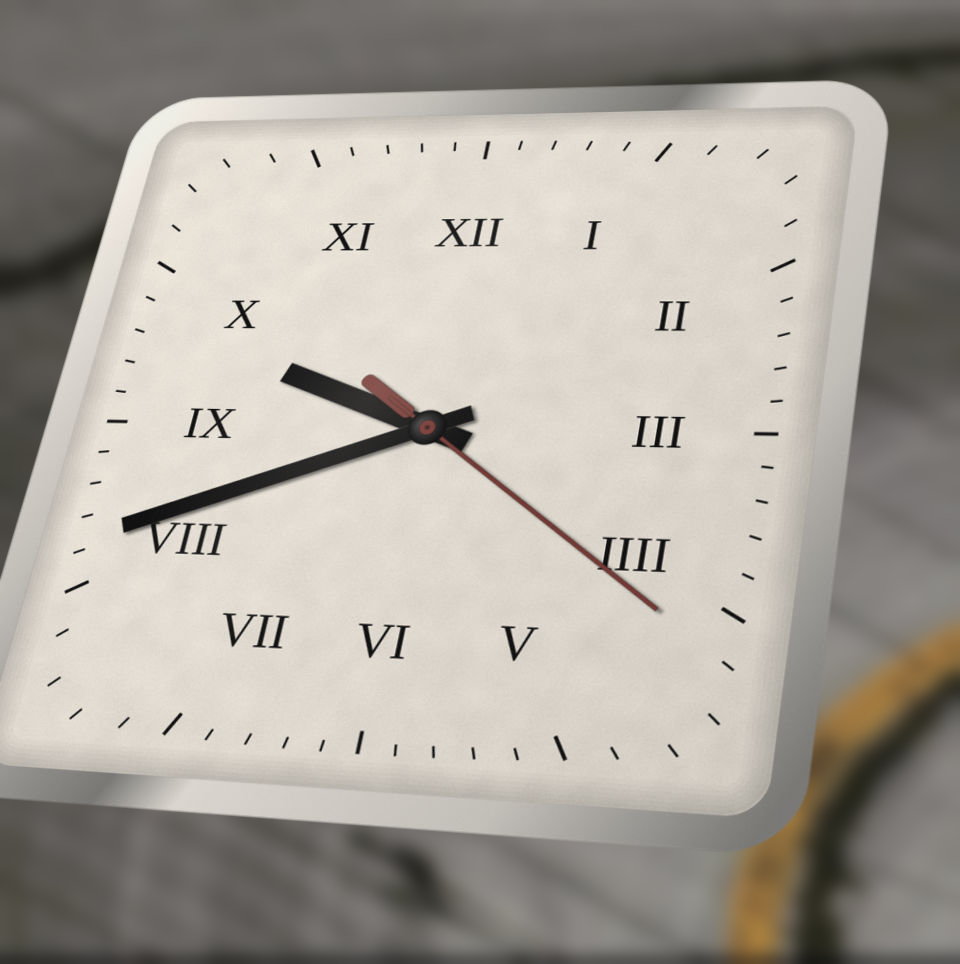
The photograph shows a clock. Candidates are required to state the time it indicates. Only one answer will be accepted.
9:41:21
